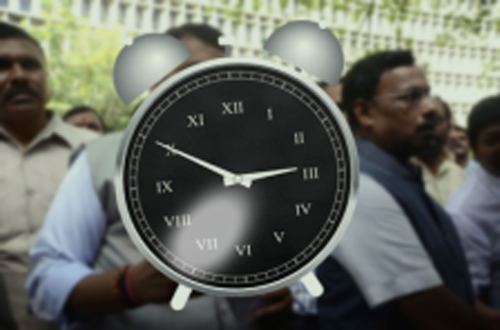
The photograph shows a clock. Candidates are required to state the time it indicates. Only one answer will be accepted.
2:50
